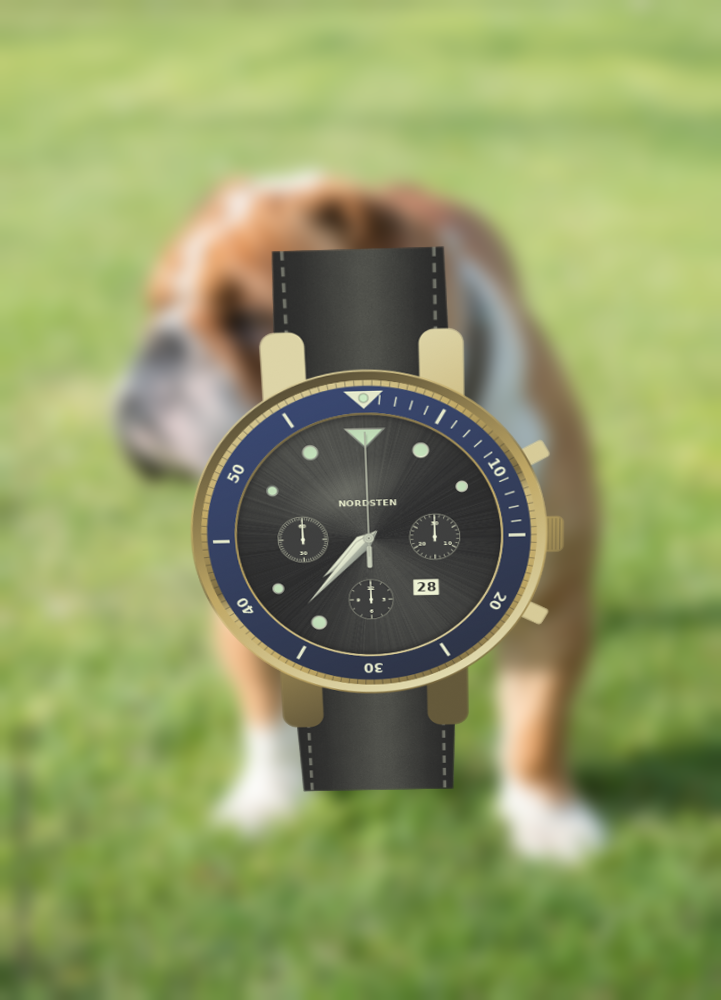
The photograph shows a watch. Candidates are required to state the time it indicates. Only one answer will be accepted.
7:37
